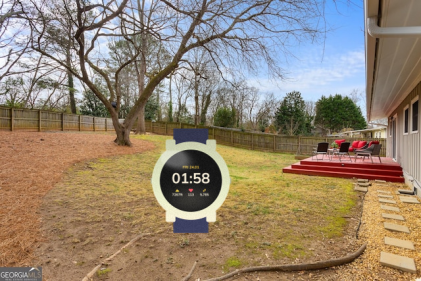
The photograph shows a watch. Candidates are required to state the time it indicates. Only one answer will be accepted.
1:58
